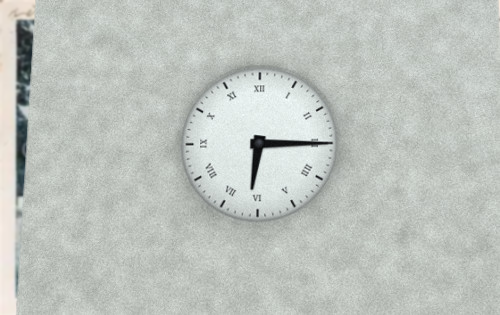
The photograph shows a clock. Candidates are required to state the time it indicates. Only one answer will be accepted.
6:15
